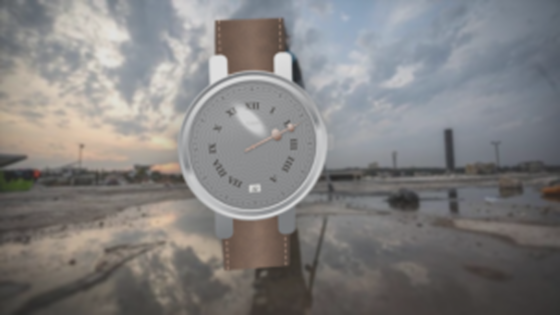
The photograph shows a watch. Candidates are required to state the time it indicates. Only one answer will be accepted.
2:11
